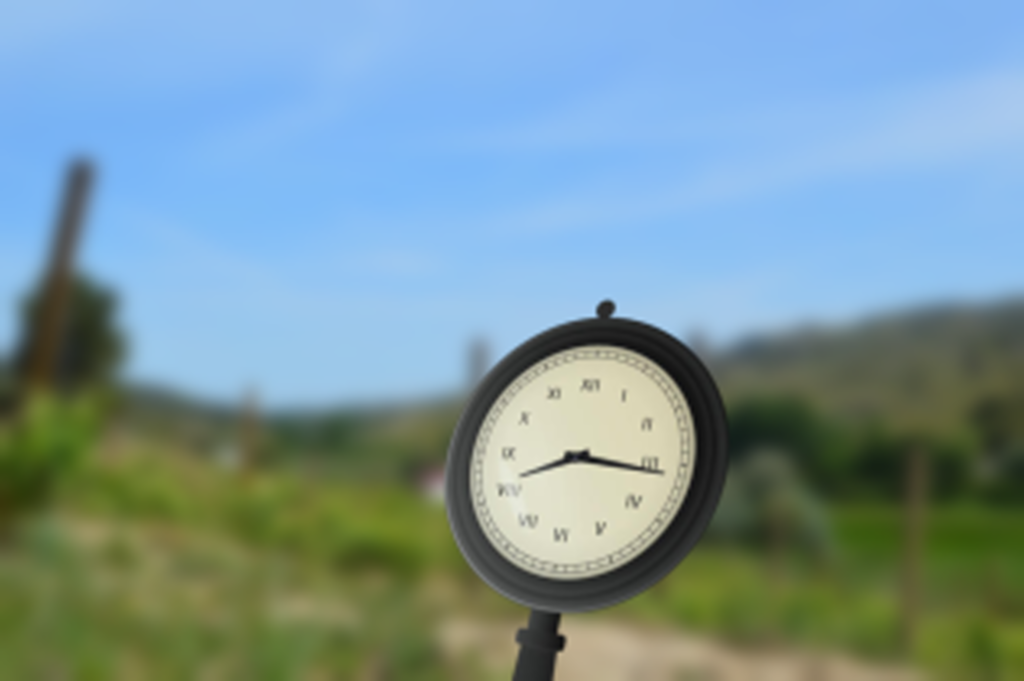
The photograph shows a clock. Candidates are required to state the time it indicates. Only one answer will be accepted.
8:16
